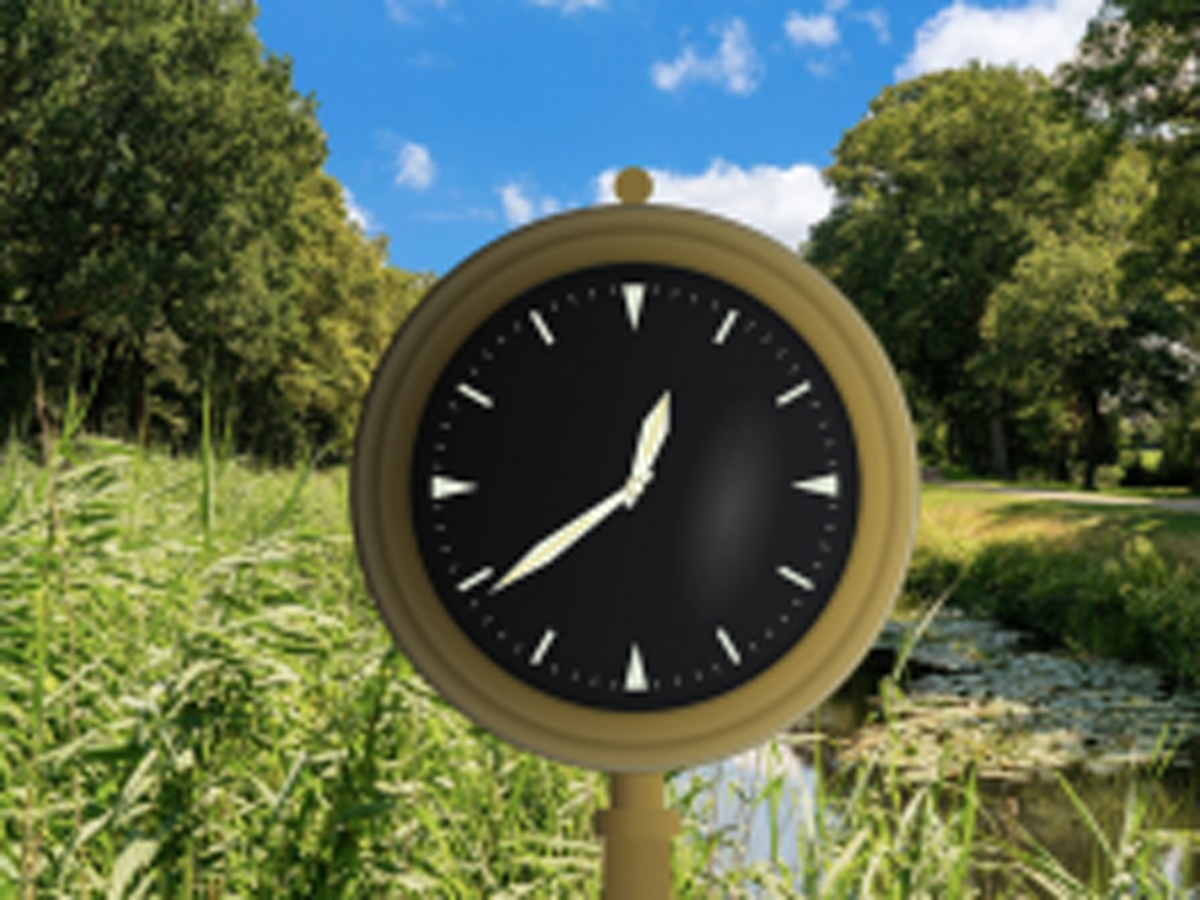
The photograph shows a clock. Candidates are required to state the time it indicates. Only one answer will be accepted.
12:39
